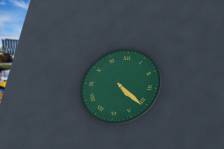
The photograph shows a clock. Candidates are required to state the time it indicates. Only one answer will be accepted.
4:21
